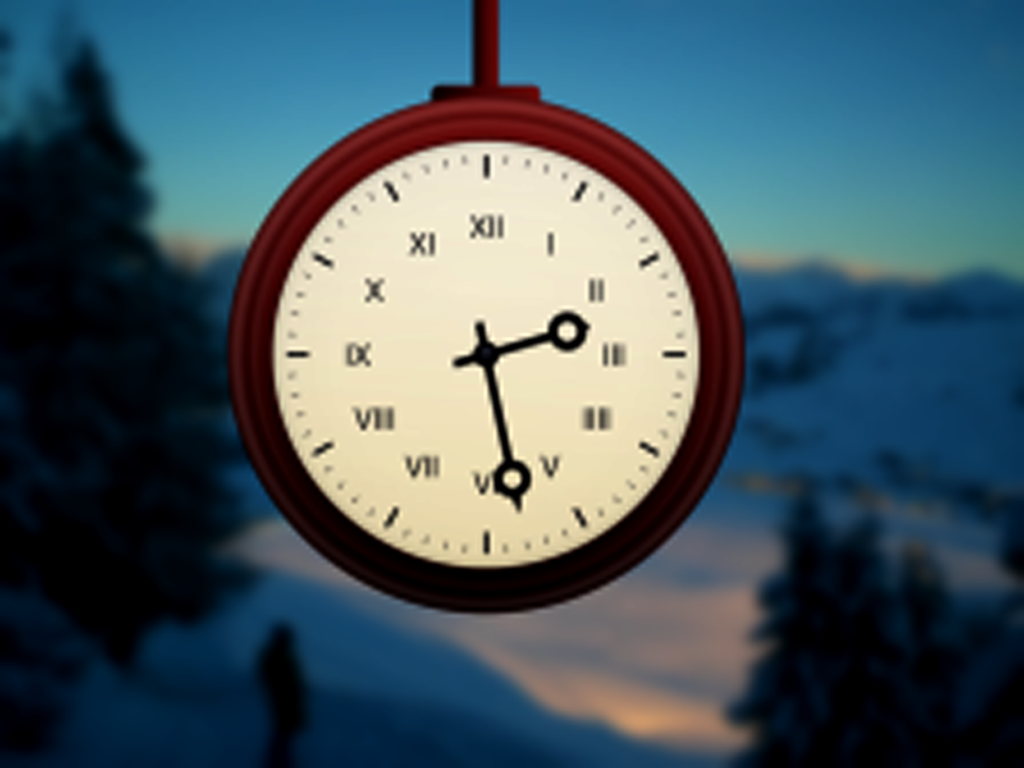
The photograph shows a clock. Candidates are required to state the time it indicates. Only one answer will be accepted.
2:28
